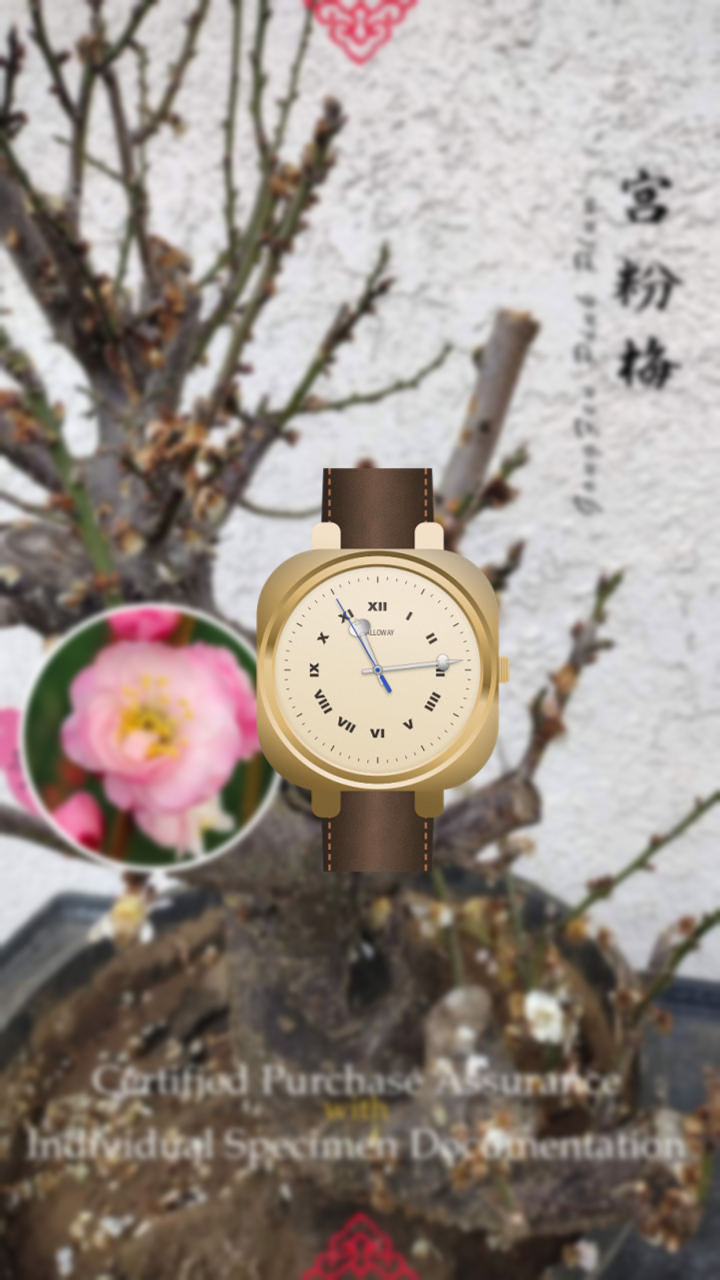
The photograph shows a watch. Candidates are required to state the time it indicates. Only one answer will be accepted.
11:13:55
